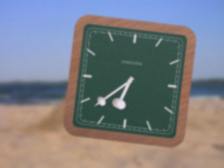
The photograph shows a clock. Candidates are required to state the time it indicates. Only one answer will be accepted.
6:38
